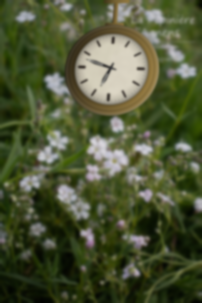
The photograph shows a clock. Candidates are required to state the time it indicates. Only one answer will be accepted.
6:48
